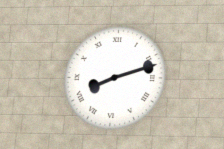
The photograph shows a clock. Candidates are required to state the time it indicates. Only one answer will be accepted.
8:12
